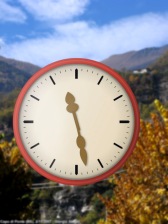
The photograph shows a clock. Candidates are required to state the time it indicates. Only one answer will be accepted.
11:28
